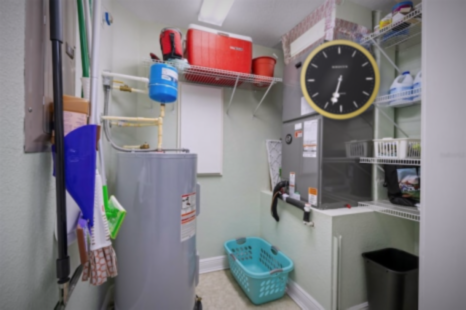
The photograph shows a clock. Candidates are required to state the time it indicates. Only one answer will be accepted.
6:33
